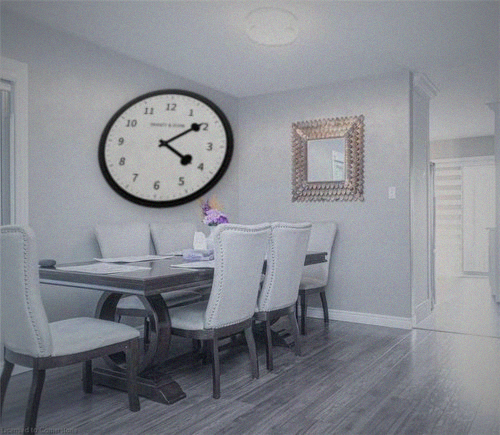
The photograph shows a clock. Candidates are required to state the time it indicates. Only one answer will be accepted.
4:09
